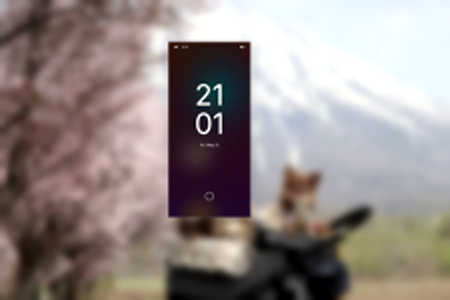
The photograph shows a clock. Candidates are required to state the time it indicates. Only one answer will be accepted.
21:01
